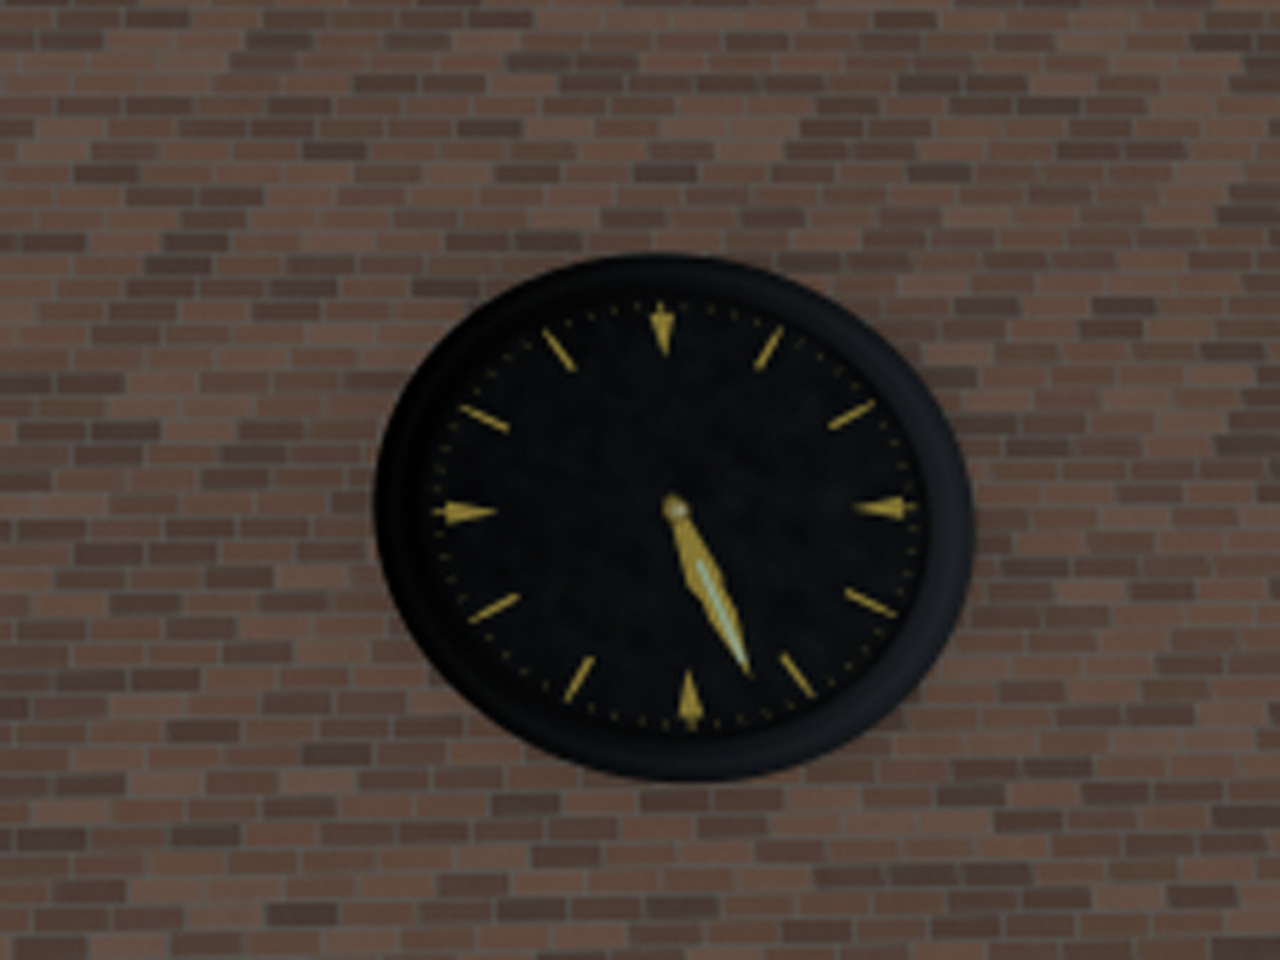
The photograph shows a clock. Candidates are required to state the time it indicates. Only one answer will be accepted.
5:27
